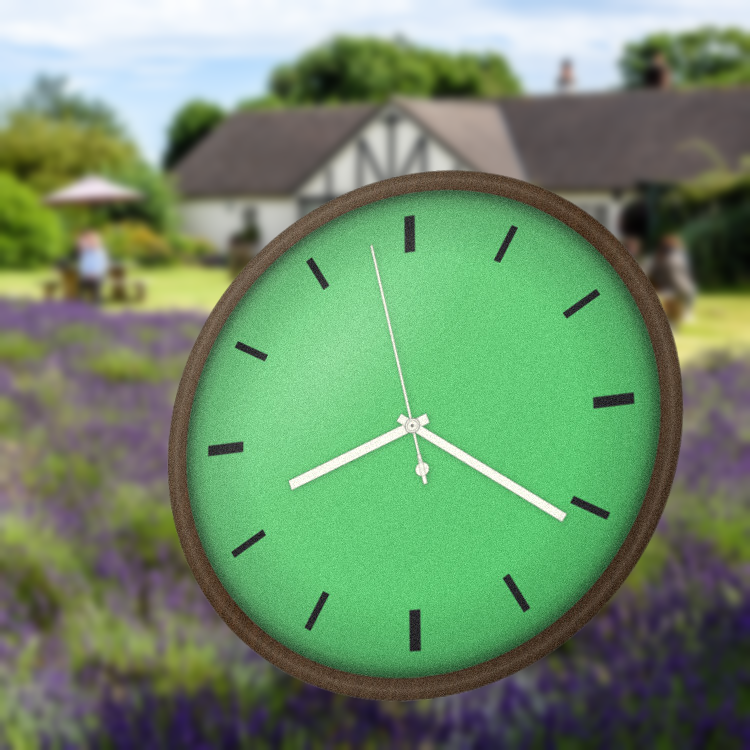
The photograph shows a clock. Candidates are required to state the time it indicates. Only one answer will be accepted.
8:20:58
